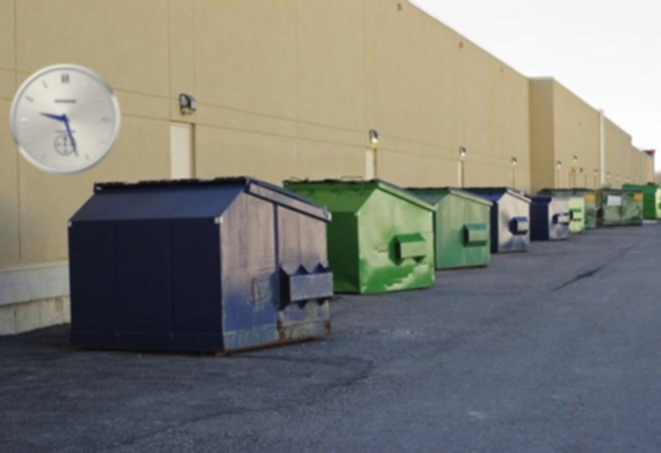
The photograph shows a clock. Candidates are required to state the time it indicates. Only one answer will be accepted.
9:27
